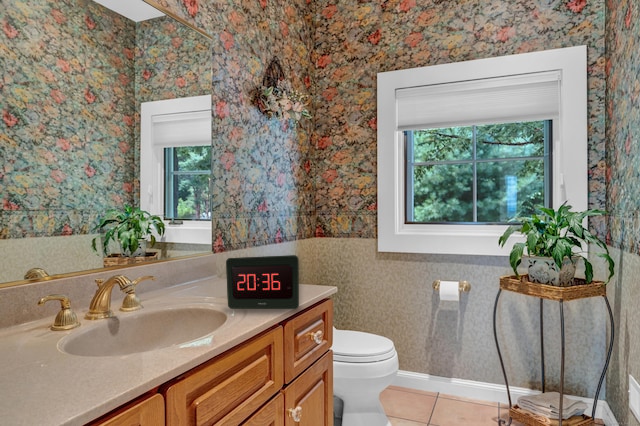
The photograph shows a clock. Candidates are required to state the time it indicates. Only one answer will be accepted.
20:36
